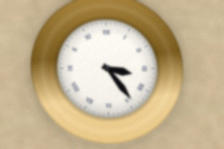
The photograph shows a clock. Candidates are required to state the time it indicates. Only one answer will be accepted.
3:24
